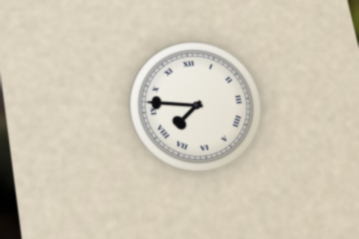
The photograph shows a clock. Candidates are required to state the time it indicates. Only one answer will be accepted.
7:47
